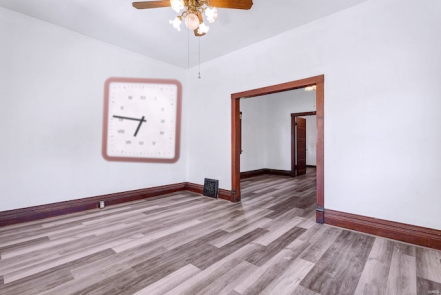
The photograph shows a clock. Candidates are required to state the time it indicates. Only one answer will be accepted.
6:46
